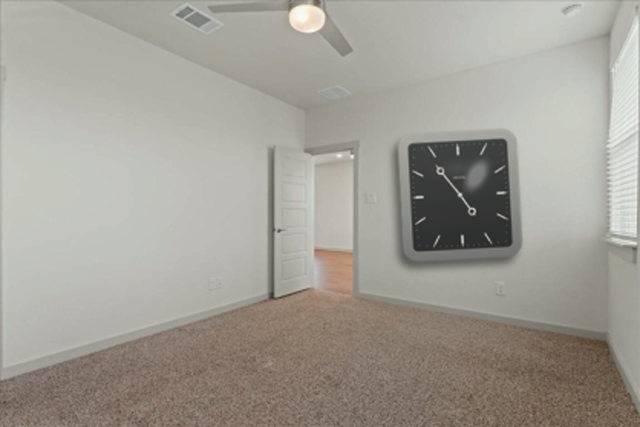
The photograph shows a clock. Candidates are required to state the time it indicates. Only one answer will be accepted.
4:54
